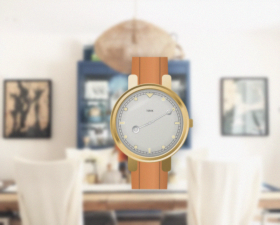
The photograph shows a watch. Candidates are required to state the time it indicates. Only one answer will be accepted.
8:10
